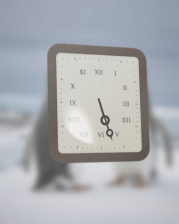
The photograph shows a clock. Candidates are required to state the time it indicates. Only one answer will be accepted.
5:27
